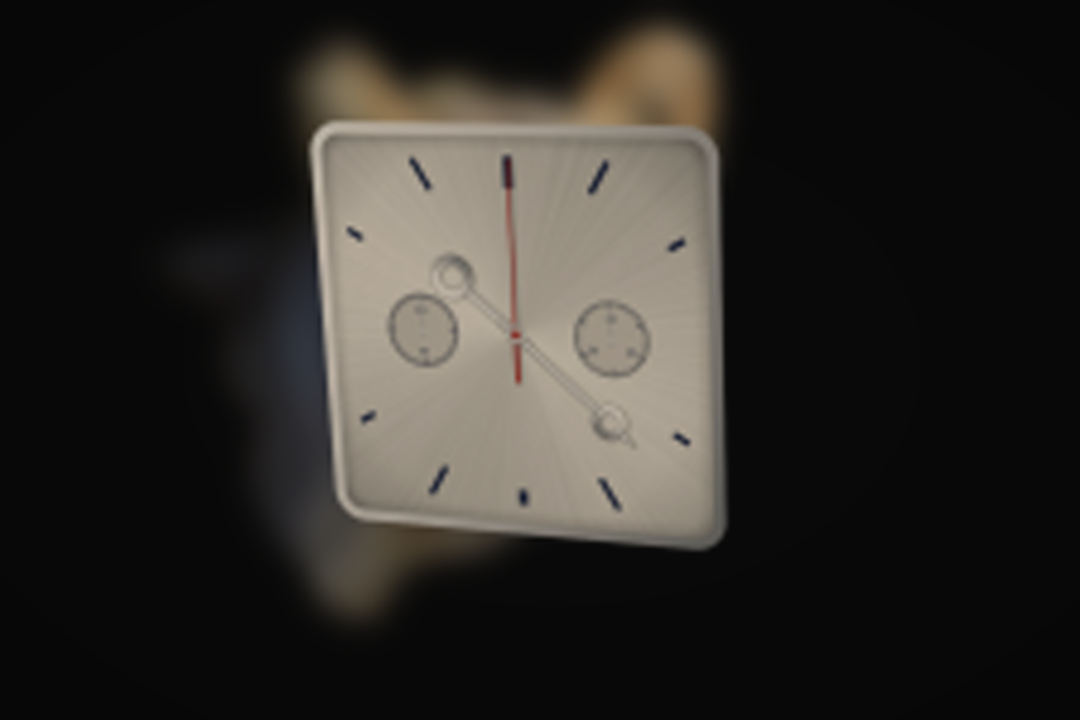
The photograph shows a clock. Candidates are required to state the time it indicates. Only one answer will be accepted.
10:22
